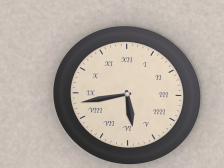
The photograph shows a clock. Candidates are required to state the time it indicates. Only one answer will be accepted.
5:43
